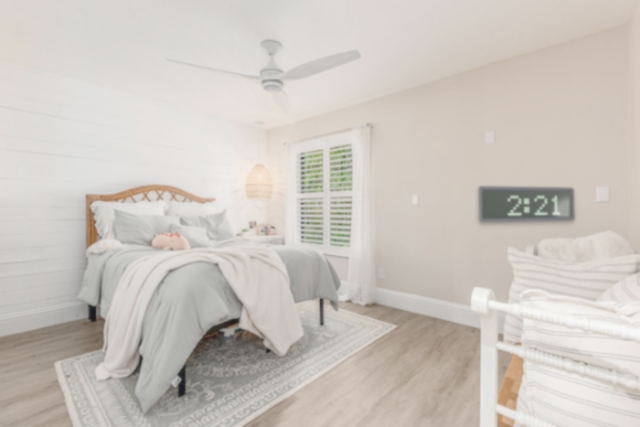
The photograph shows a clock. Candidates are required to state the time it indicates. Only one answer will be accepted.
2:21
